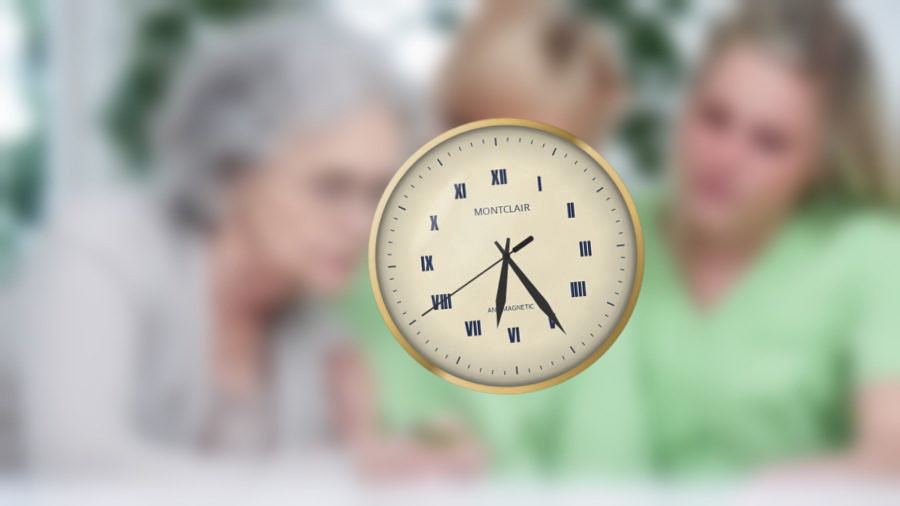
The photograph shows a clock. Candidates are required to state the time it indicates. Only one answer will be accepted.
6:24:40
